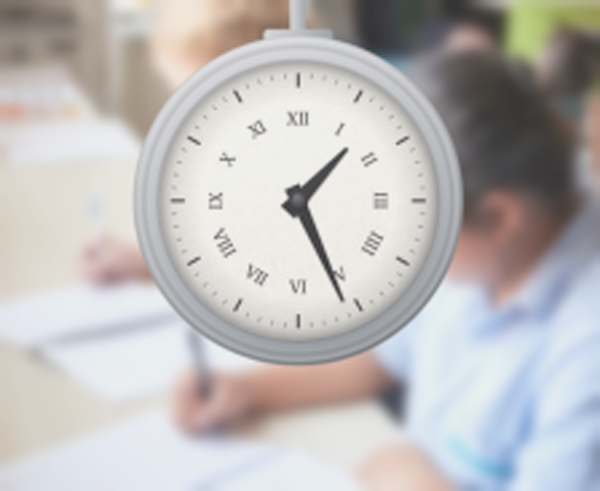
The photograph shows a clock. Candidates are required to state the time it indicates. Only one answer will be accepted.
1:26
